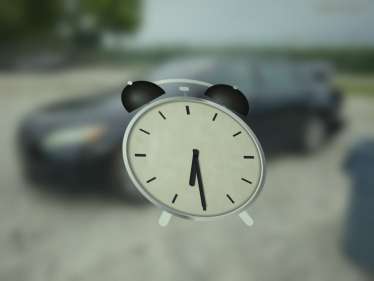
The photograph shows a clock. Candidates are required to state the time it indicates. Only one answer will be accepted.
6:30
